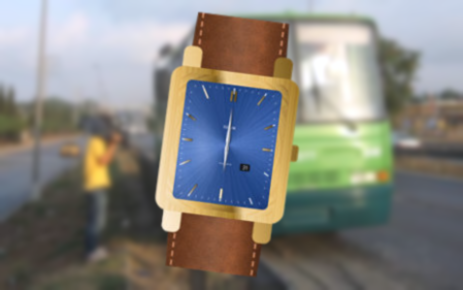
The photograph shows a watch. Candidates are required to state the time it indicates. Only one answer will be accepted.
6:00
